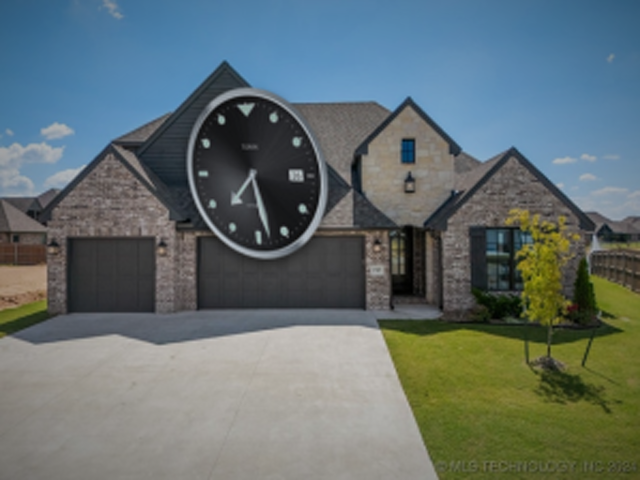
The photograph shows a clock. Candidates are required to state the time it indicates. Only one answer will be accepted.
7:28
